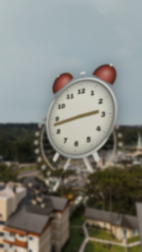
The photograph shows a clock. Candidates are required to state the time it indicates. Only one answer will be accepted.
2:43
